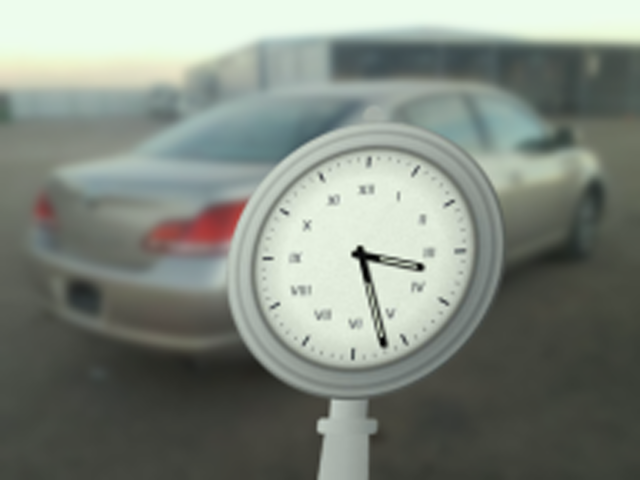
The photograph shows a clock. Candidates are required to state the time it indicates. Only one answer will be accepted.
3:27
